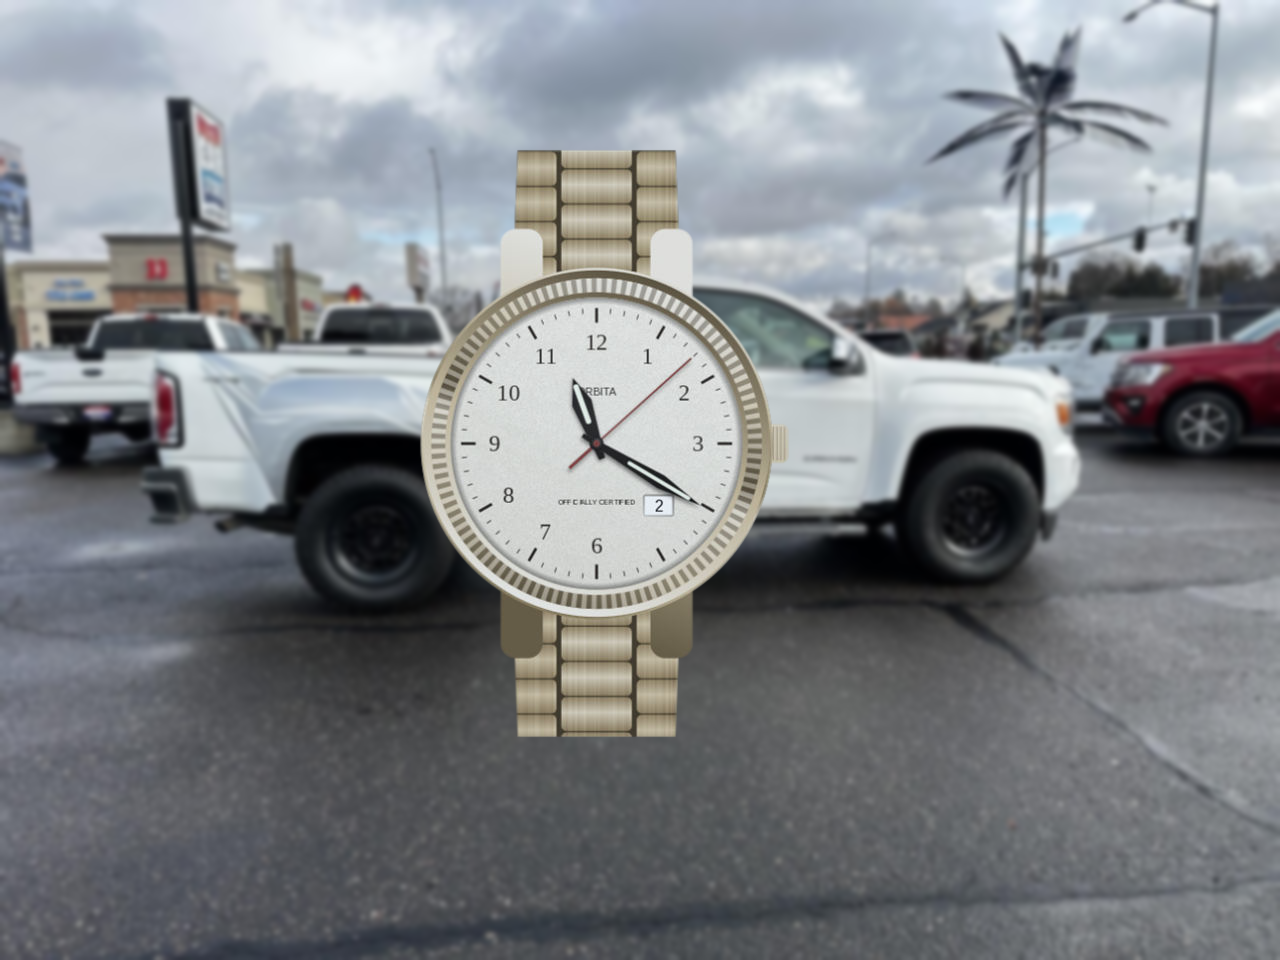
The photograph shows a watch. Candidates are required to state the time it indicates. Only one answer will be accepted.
11:20:08
